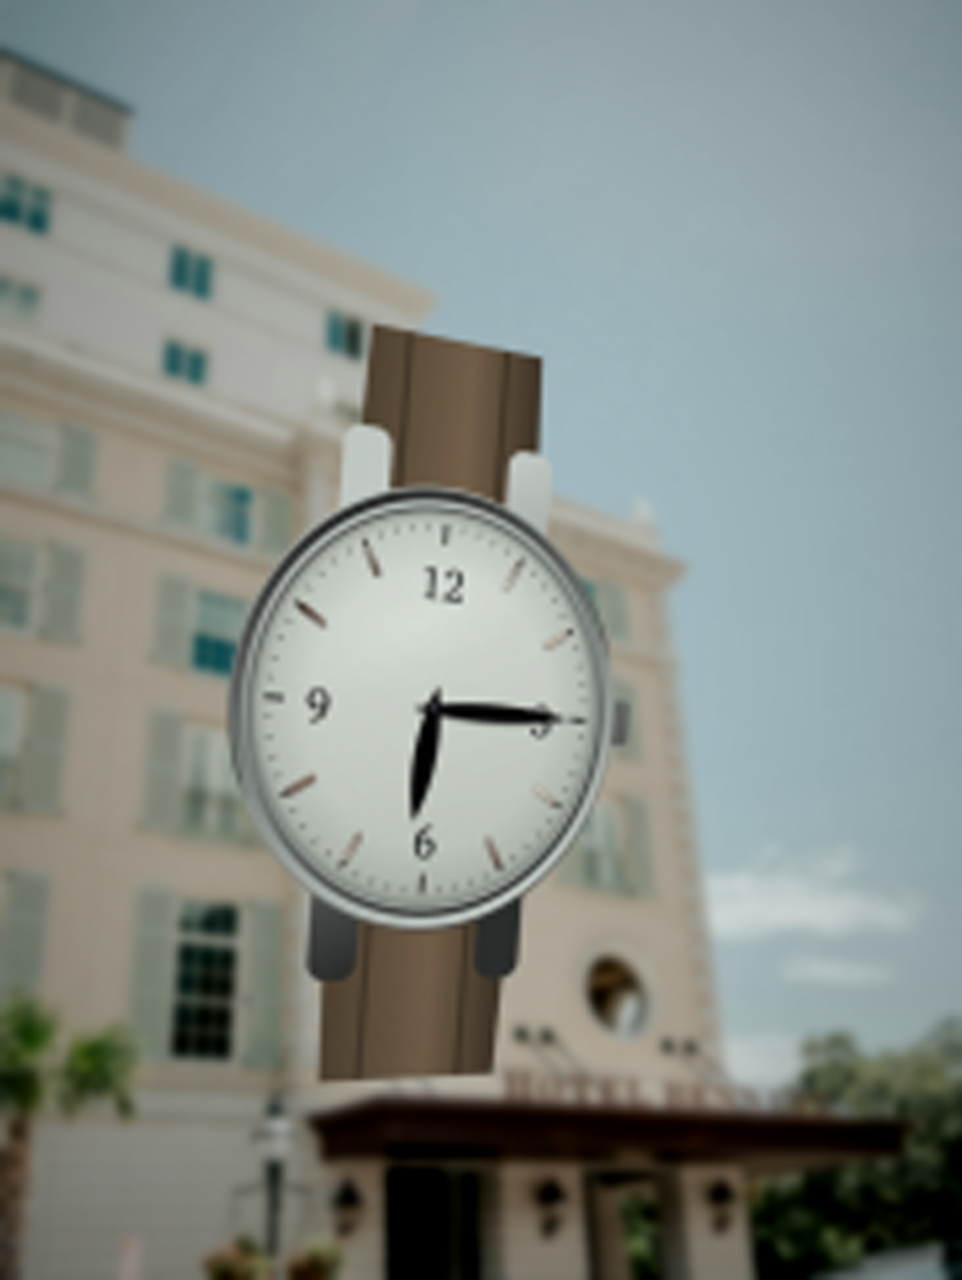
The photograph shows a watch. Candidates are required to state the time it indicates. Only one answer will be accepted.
6:15
